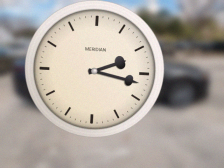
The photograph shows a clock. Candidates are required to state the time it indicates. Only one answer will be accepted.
2:17
